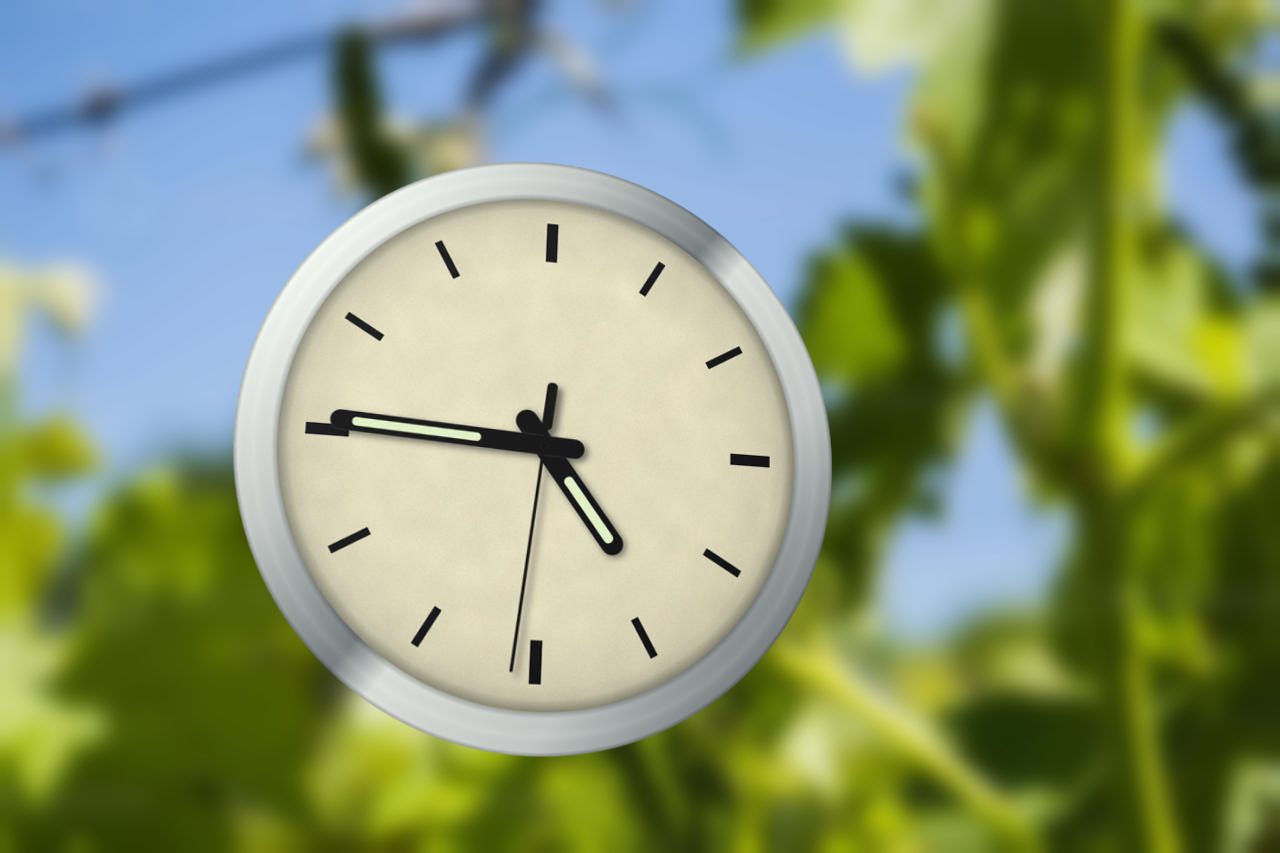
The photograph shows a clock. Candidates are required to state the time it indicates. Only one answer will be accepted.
4:45:31
